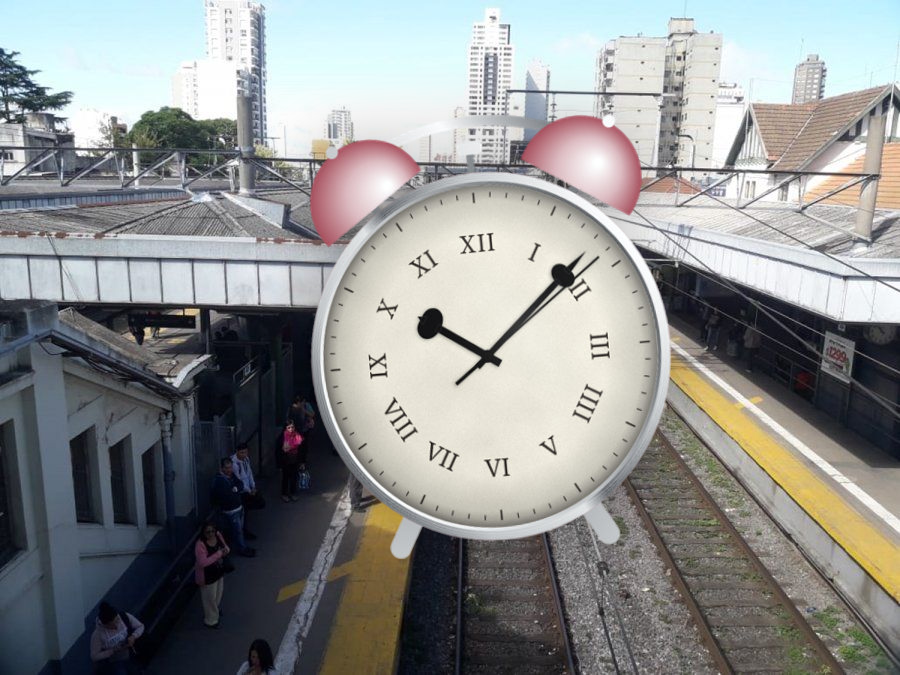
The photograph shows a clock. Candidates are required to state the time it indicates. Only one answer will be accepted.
10:08:09
